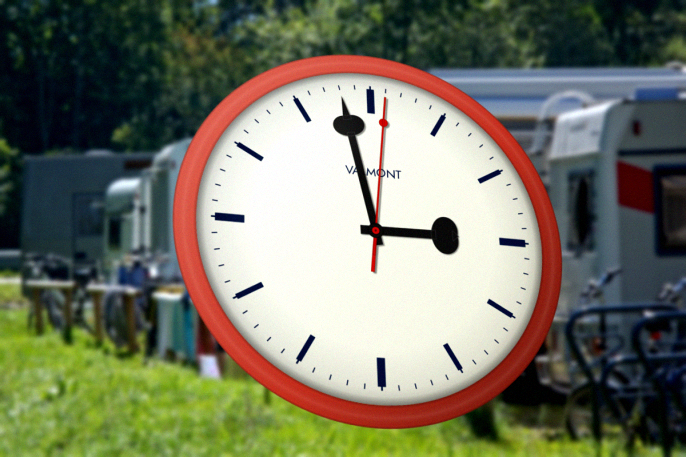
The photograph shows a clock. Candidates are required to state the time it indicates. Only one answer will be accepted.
2:58:01
